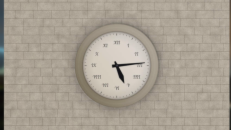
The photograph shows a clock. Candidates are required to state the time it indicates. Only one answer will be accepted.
5:14
